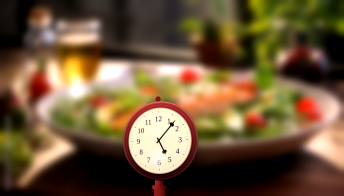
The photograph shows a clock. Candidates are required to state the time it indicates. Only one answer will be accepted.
5:07
